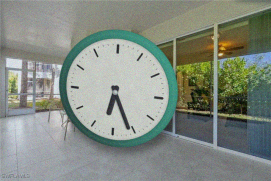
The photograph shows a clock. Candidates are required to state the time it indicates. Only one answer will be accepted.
6:26
